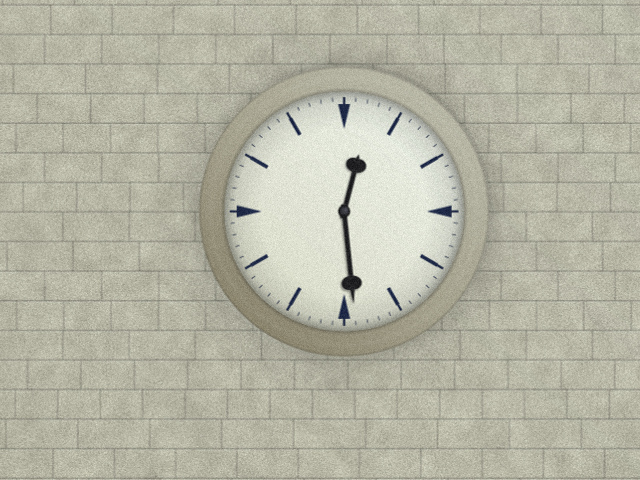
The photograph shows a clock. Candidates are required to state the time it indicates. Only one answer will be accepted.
12:29
